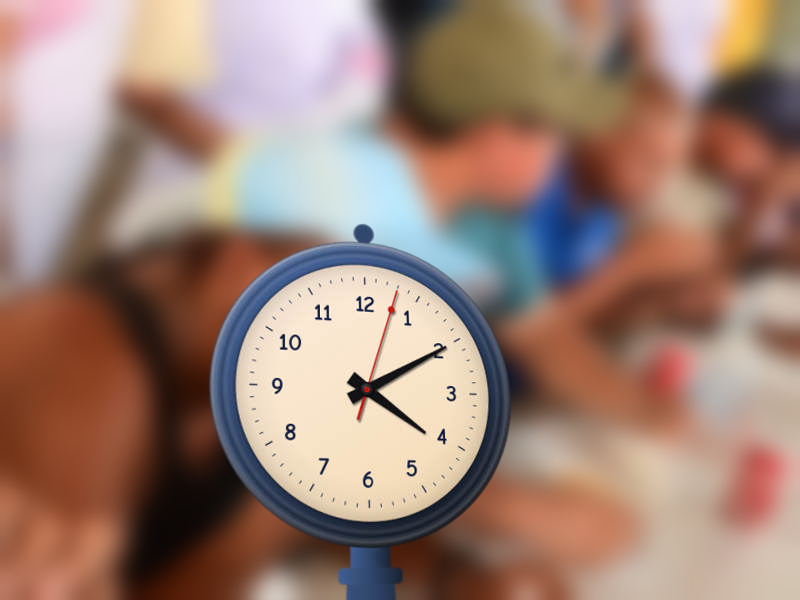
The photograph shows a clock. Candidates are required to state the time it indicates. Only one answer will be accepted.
4:10:03
